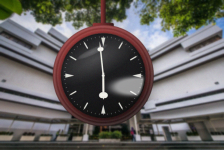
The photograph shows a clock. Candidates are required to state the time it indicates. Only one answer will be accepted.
5:59
